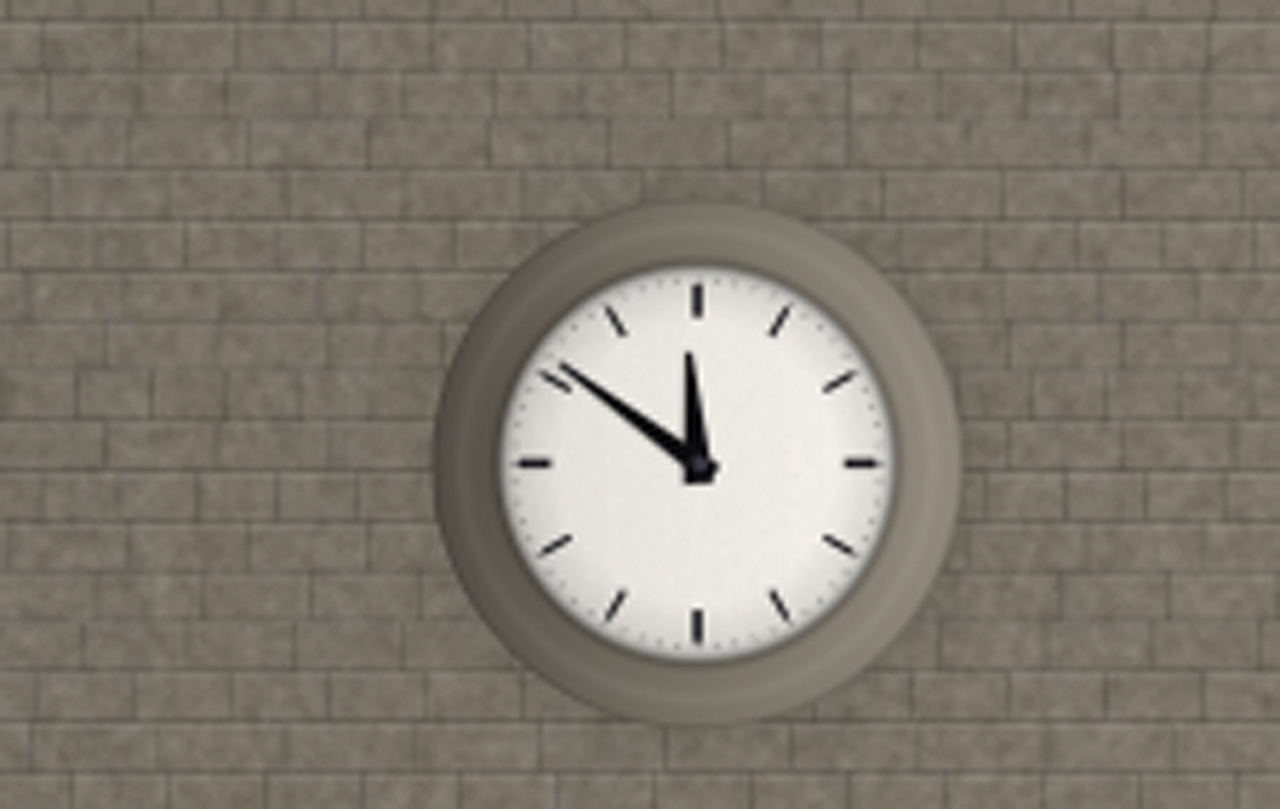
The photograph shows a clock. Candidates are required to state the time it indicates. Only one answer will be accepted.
11:51
